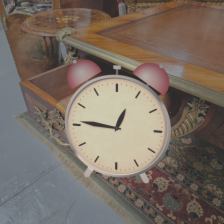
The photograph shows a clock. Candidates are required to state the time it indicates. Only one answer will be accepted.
12:46
